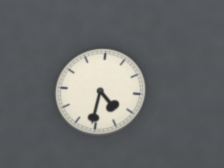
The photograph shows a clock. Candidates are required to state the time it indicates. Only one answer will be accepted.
4:31
